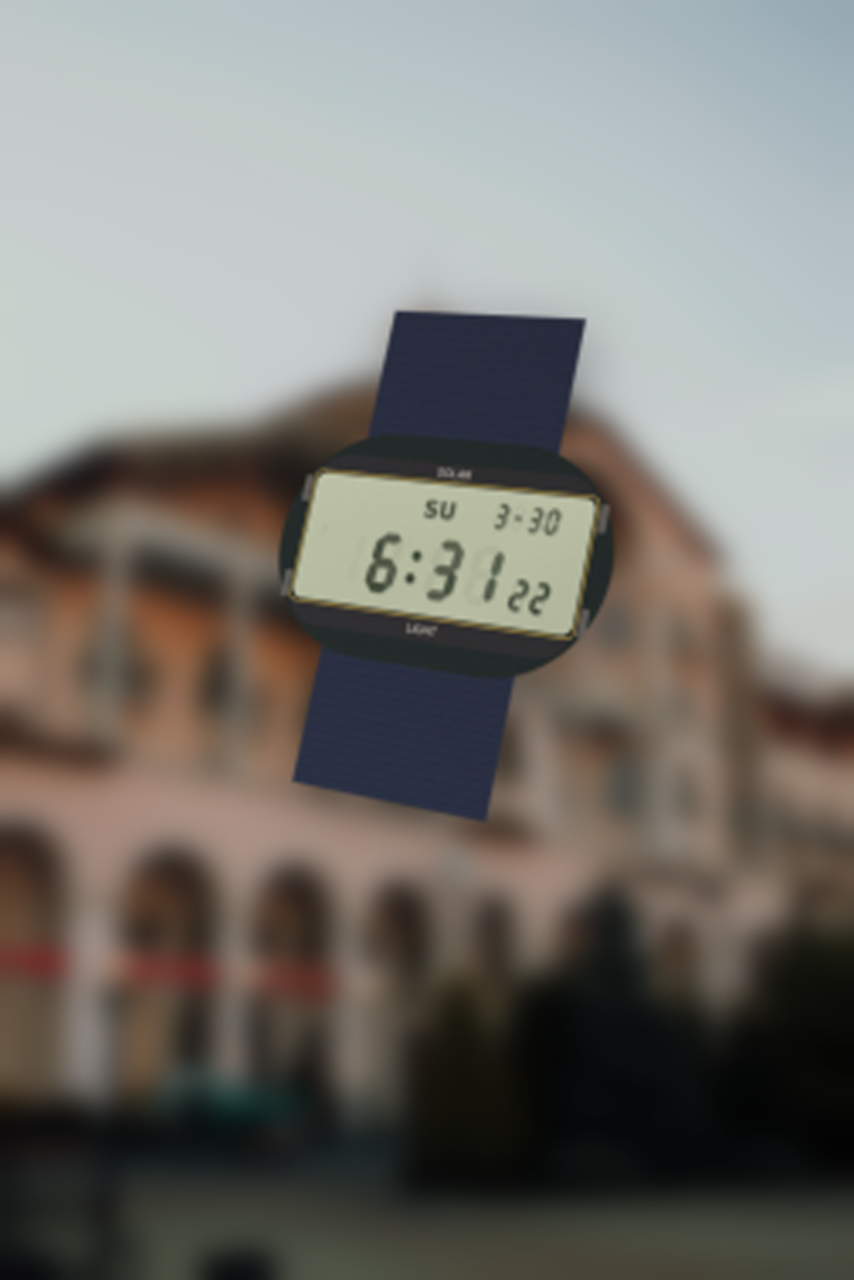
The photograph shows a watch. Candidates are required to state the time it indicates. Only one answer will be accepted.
6:31:22
